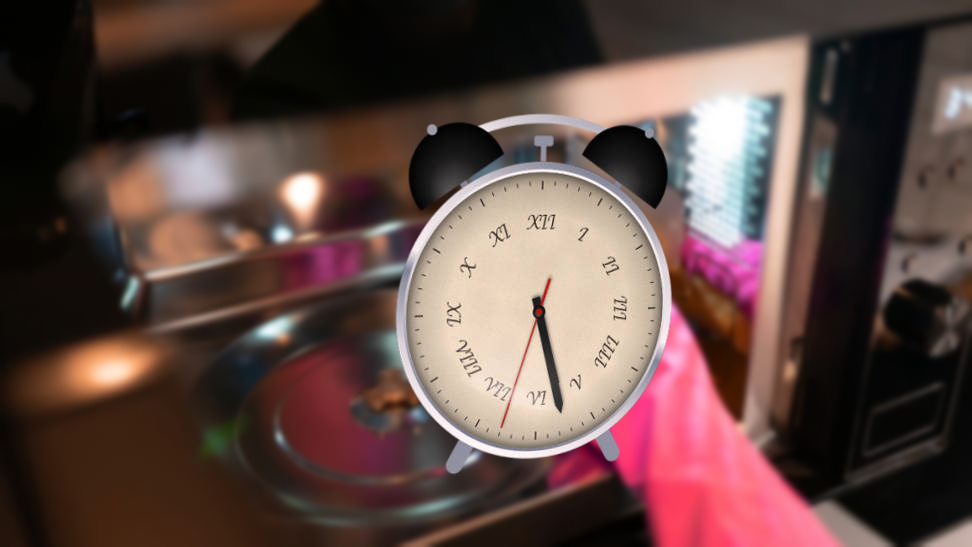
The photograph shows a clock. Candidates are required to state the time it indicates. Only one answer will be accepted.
5:27:33
